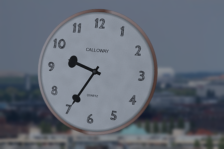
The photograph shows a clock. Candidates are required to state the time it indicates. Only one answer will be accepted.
9:35
